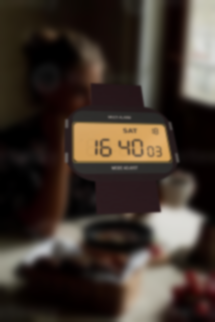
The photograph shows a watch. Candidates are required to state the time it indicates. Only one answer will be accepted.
16:40:03
